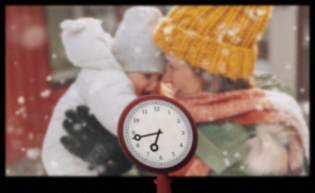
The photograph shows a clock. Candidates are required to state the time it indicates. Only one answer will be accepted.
6:43
